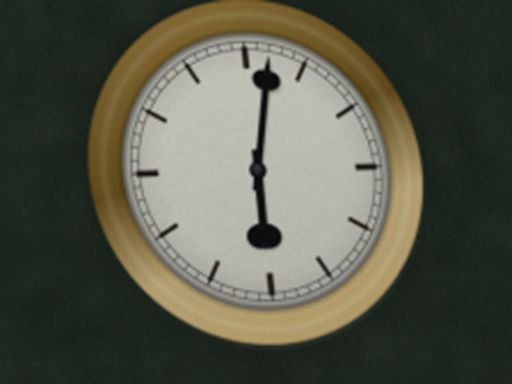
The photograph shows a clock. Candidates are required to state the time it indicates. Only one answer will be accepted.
6:02
